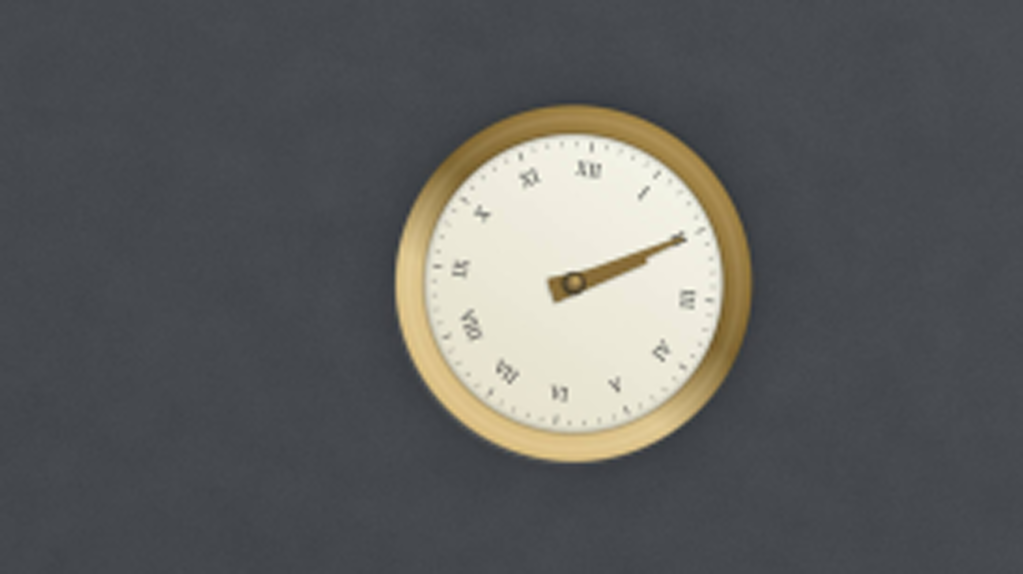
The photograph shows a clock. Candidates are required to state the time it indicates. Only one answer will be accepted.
2:10
